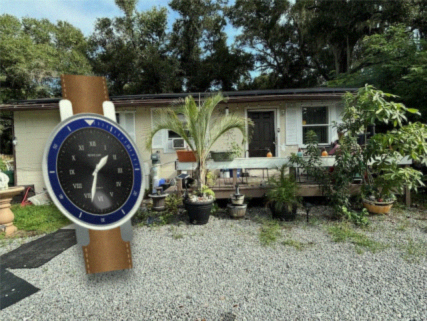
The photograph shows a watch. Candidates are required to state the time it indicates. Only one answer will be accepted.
1:33
